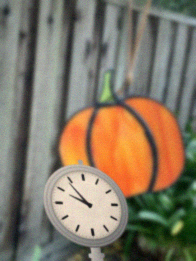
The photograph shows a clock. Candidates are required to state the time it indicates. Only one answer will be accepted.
9:54
